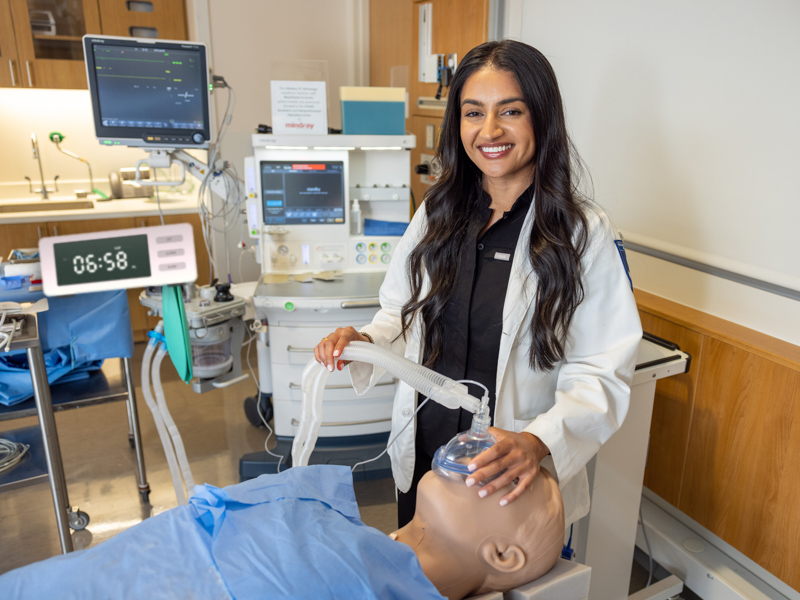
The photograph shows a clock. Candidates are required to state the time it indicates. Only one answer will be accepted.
6:58
